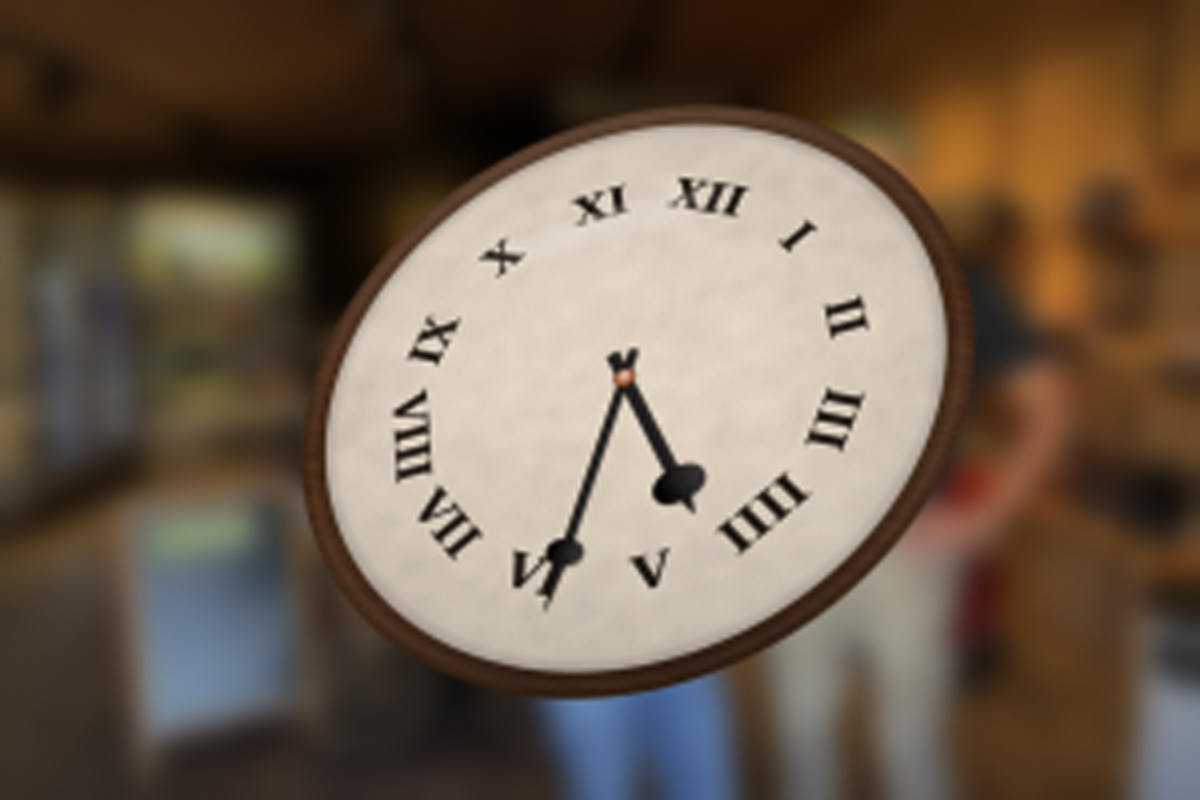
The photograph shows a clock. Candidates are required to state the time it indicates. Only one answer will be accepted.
4:29
